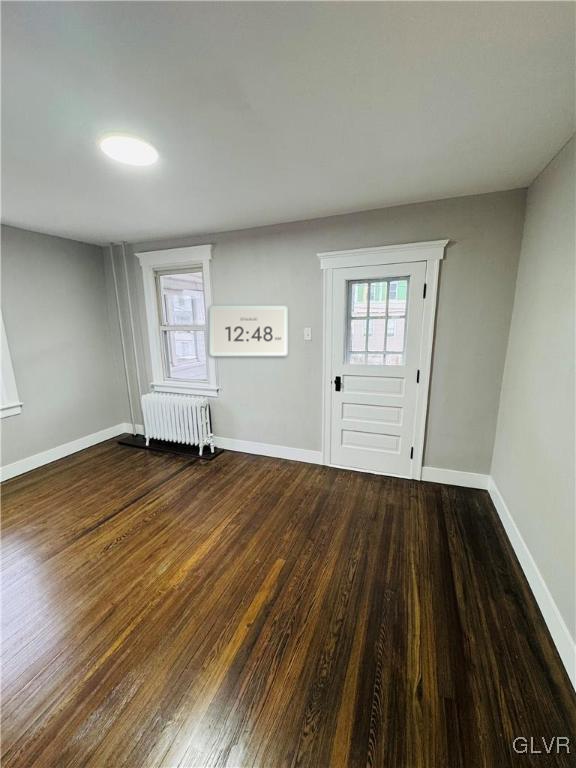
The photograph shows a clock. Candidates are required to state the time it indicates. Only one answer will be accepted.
12:48
